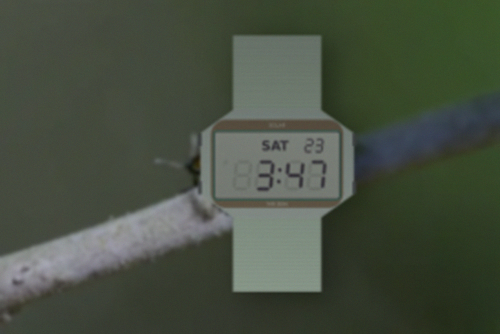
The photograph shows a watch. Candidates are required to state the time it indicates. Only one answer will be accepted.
3:47
